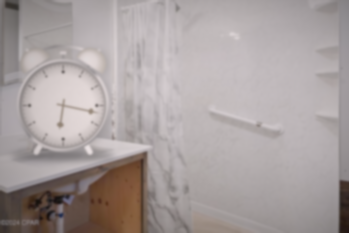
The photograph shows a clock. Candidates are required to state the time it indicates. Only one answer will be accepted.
6:17
